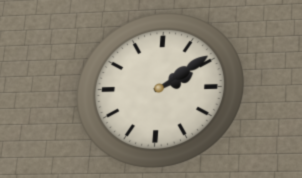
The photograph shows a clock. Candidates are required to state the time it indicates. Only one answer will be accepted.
2:09
